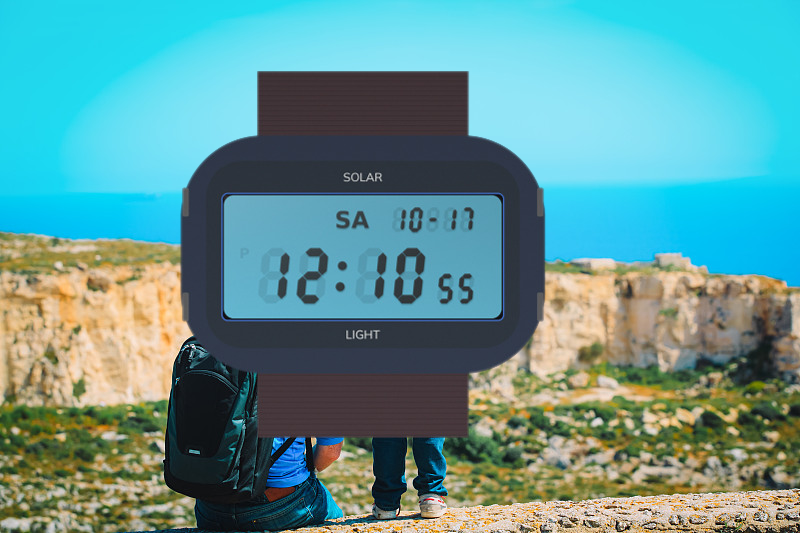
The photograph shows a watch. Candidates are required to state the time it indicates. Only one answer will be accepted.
12:10:55
